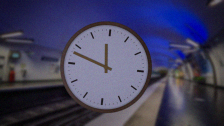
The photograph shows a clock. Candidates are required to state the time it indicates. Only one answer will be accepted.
11:48
